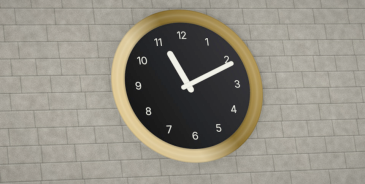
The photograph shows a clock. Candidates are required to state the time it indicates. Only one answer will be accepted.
11:11
